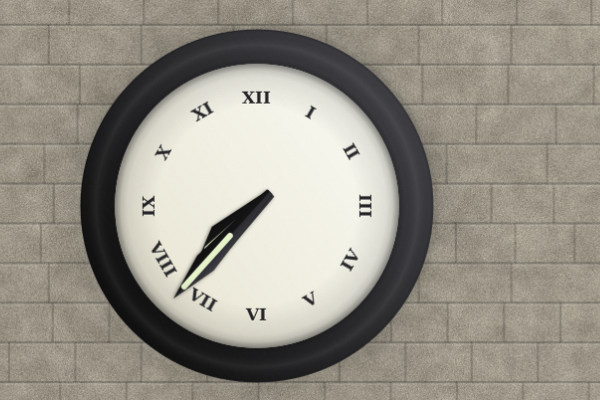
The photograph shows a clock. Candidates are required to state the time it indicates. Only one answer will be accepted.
7:37
